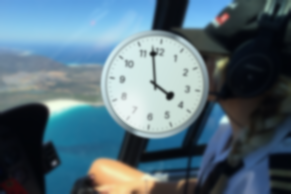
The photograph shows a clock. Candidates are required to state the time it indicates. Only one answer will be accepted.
3:58
